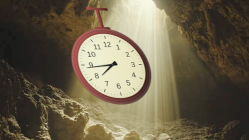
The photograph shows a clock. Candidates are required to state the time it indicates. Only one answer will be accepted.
7:44
